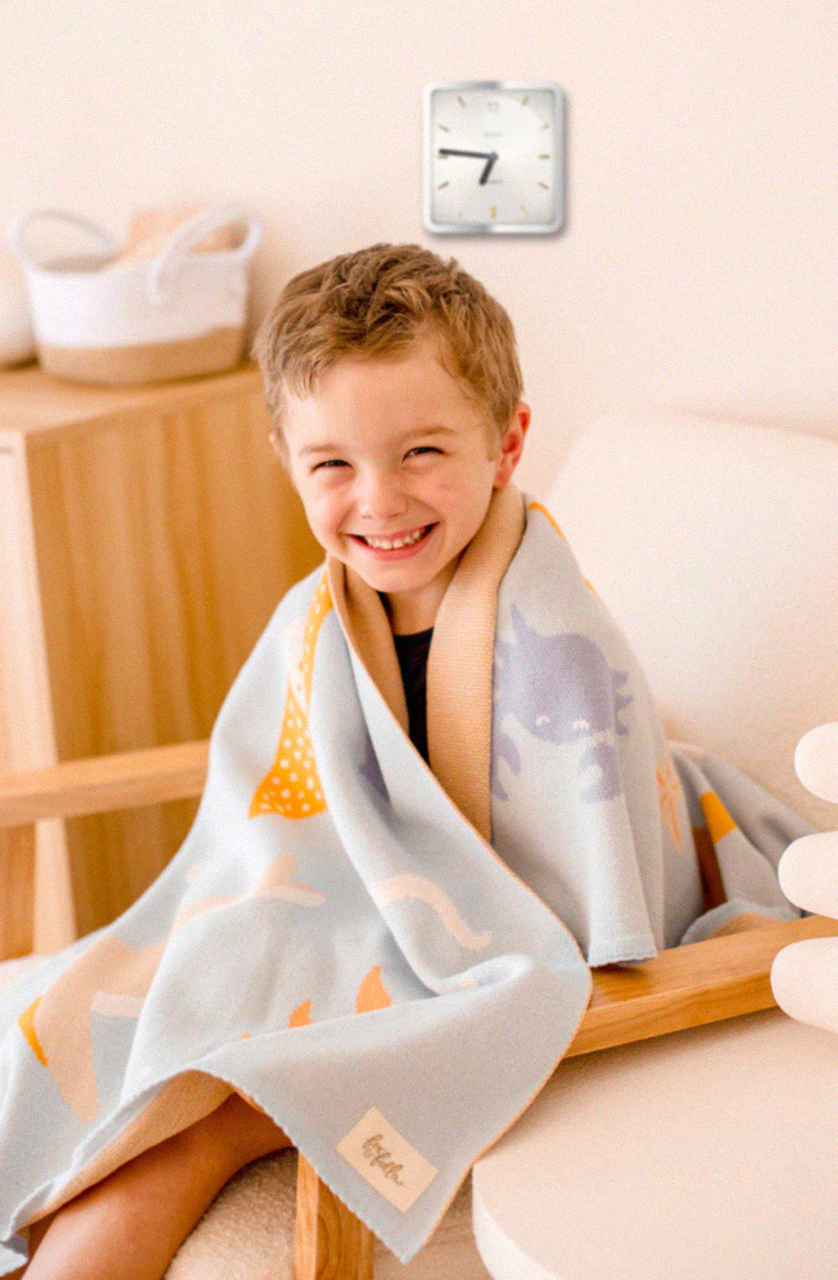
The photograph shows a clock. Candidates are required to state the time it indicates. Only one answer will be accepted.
6:46
